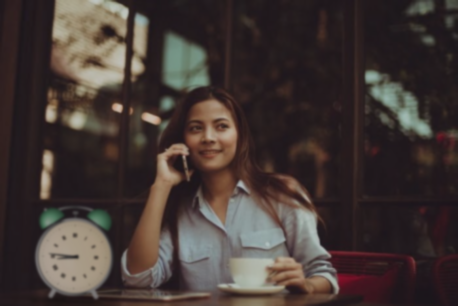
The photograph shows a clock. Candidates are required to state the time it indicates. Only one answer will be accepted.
8:46
